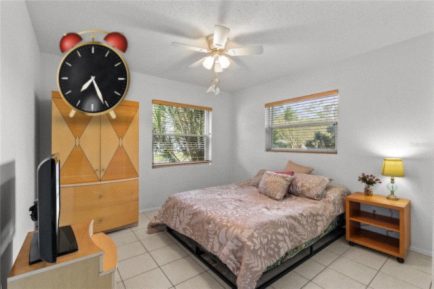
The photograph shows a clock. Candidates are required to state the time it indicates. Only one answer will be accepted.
7:26
